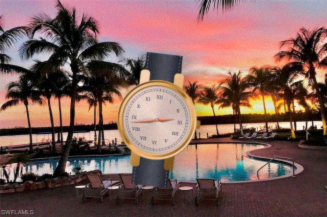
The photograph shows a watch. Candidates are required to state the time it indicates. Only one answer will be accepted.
2:43
